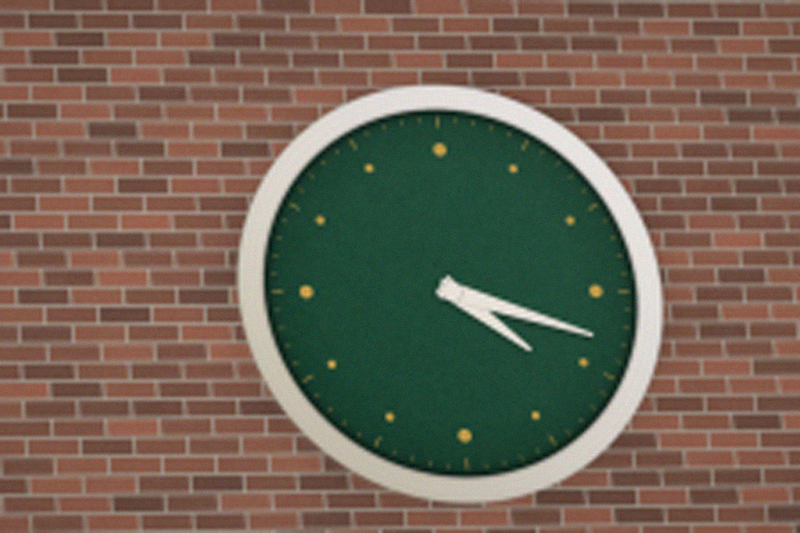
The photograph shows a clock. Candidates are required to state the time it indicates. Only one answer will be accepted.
4:18
